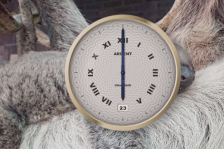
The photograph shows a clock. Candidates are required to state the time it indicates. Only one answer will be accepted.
6:00
